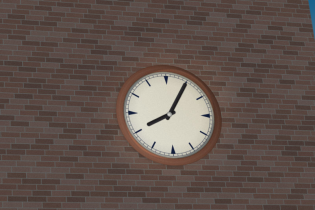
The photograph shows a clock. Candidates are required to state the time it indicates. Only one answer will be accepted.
8:05
